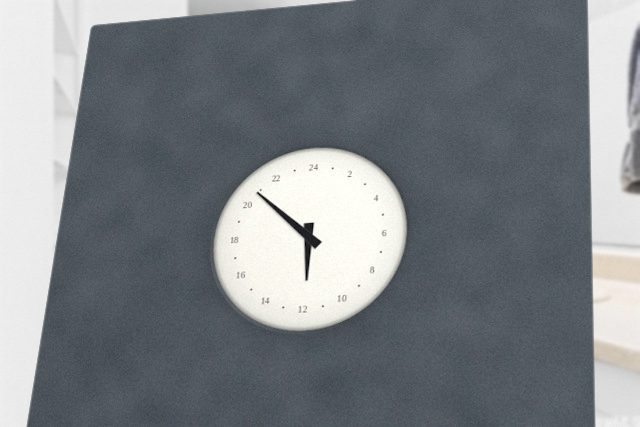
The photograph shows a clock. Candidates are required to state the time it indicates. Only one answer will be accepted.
11:52
